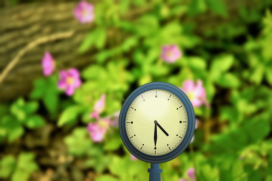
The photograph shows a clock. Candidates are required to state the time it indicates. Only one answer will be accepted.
4:30
